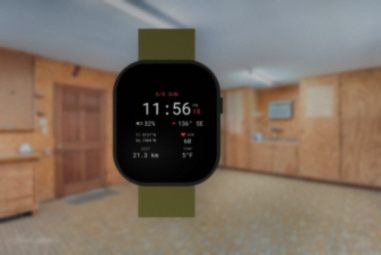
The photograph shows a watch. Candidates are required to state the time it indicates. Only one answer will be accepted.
11:56
